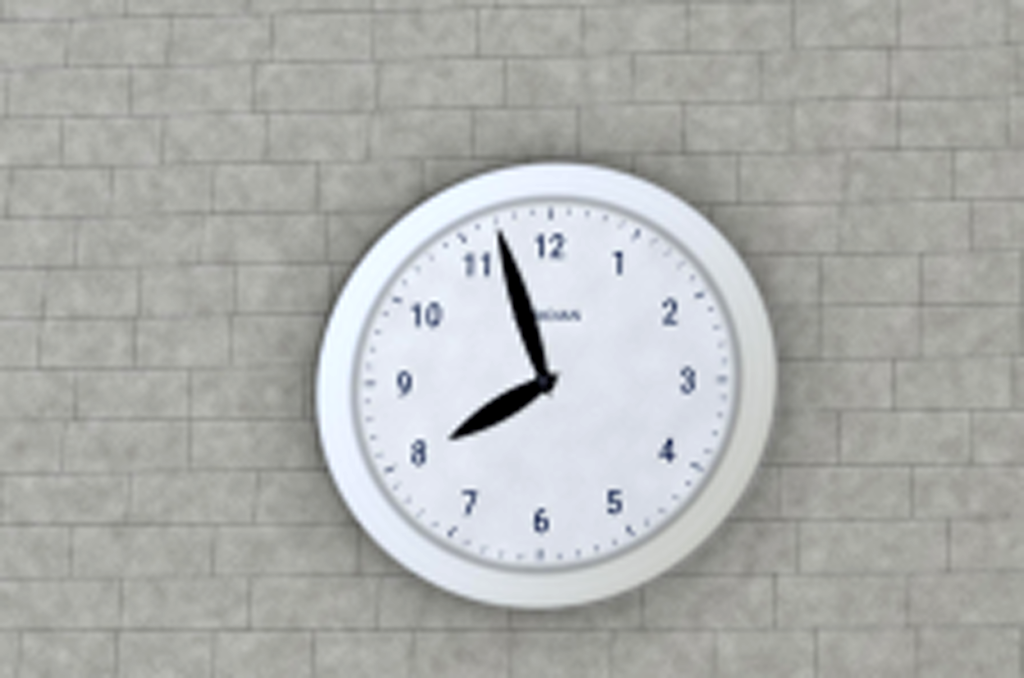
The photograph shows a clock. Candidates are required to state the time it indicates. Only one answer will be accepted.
7:57
